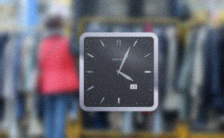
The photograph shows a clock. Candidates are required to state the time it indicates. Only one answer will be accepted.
4:04
